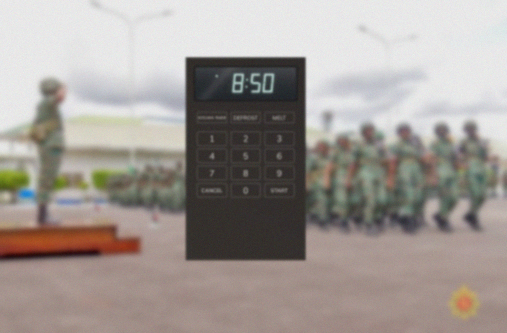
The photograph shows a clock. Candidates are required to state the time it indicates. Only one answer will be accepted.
8:50
